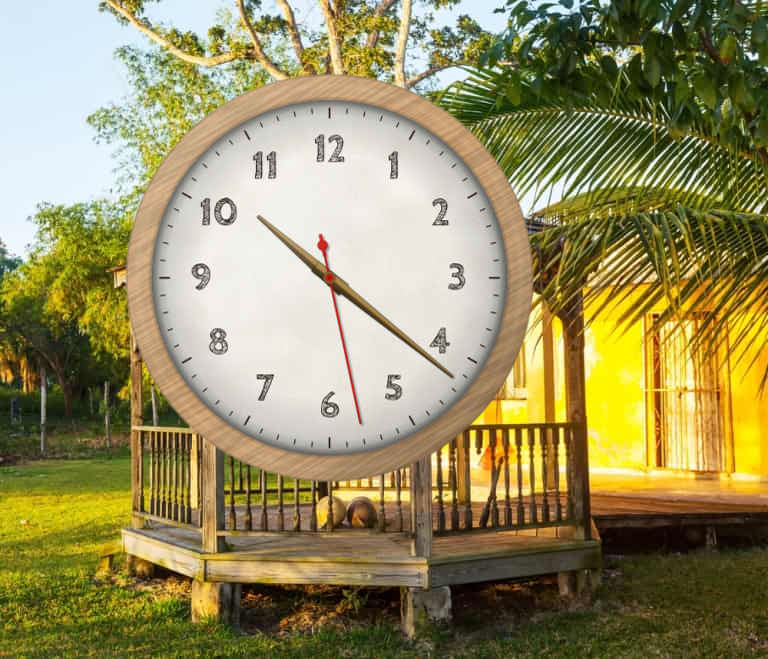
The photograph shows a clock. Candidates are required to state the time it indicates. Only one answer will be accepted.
10:21:28
